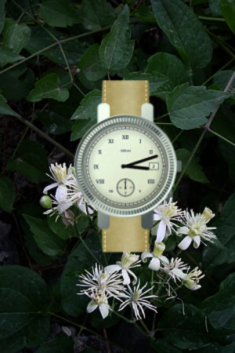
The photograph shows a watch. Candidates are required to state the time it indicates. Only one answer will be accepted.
3:12
